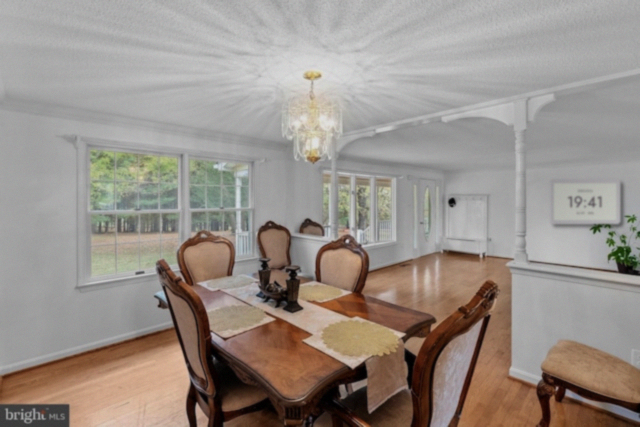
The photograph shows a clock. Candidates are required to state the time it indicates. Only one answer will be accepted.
19:41
